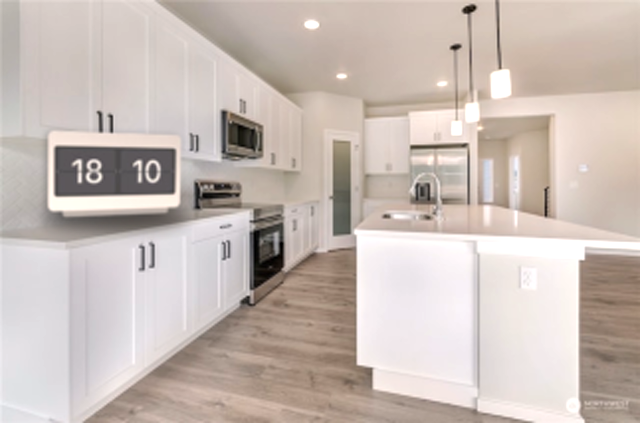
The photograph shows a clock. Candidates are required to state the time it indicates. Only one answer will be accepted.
18:10
